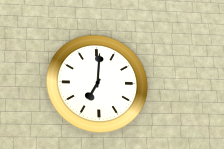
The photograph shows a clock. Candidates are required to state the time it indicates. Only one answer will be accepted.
7:01
